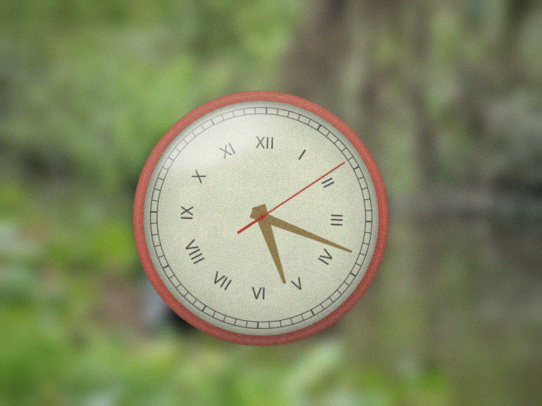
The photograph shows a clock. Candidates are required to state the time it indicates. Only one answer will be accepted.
5:18:09
